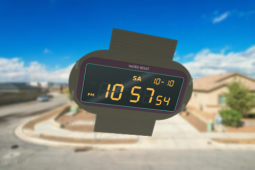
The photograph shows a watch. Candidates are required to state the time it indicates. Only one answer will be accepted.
10:57:54
